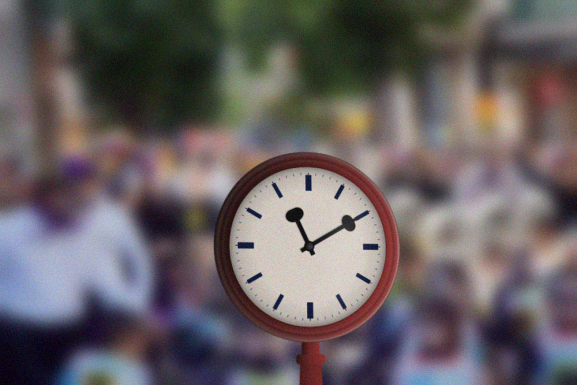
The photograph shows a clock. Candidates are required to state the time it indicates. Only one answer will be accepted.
11:10
